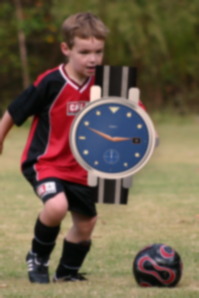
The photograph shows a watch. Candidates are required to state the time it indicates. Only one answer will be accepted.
2:49
